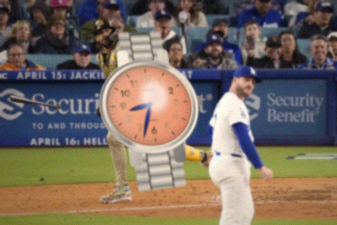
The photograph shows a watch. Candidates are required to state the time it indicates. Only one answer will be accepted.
8:33
